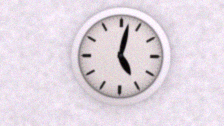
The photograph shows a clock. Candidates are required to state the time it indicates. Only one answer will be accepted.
5:02
